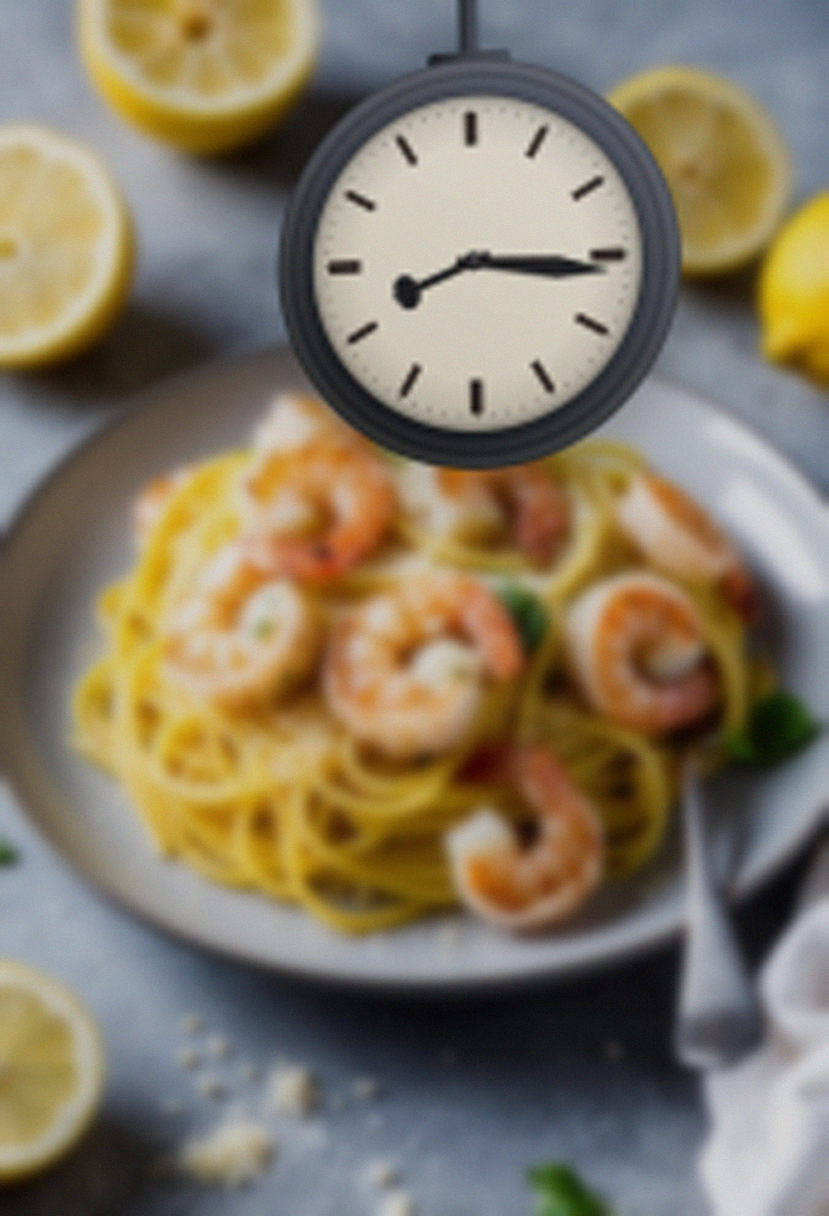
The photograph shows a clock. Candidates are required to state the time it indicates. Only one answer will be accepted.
8:16
